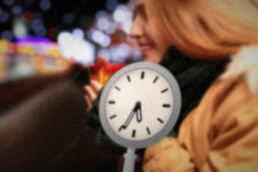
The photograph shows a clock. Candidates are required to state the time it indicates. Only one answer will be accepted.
5:34
